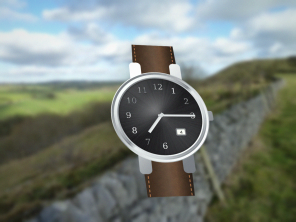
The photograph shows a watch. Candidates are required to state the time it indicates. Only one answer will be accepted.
7:15
